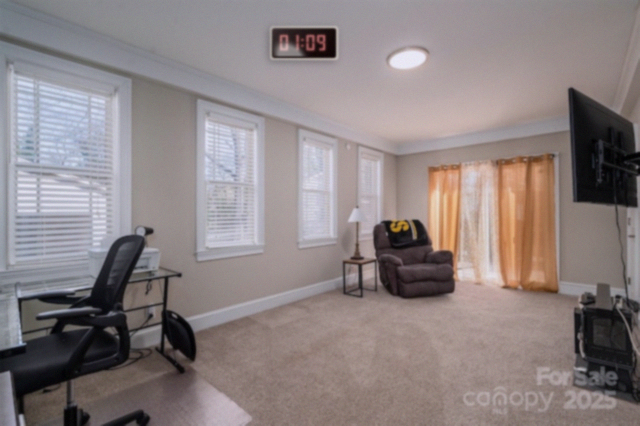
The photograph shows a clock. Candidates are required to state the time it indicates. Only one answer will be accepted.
1:09
